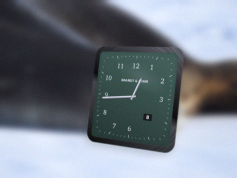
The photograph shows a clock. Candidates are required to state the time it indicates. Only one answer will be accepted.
12:44
